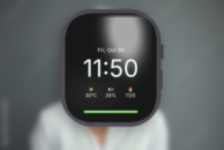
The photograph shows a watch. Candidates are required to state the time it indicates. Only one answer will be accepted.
11:50
